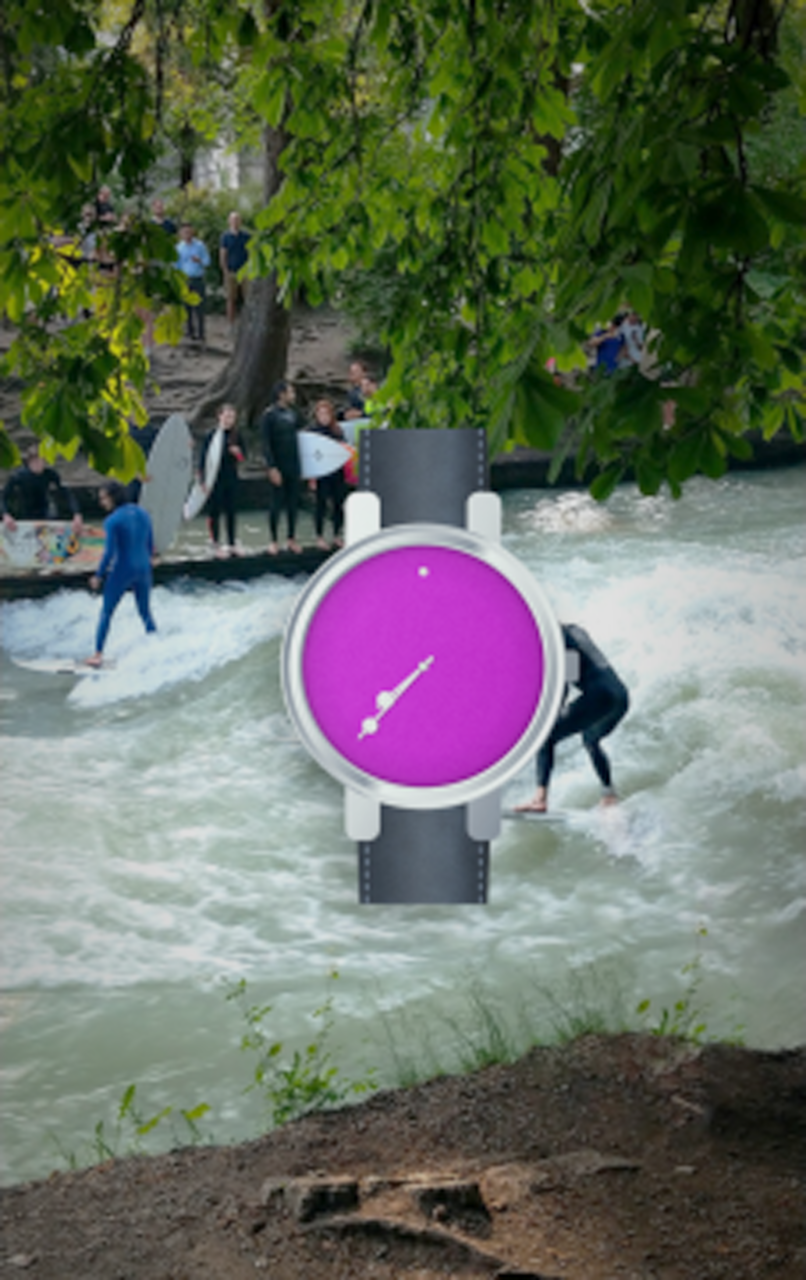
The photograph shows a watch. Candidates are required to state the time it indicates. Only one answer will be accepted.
7:37
